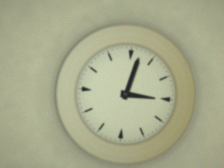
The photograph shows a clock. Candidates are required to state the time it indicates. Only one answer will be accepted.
3:02
